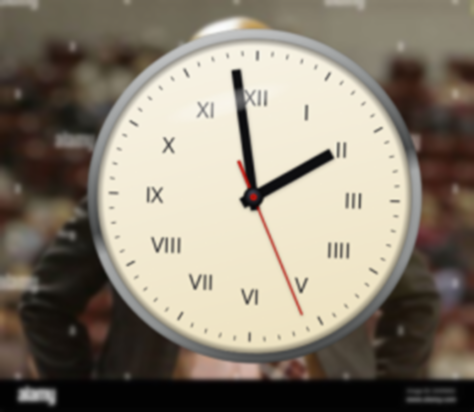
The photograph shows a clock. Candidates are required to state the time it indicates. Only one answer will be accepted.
1:58:26
